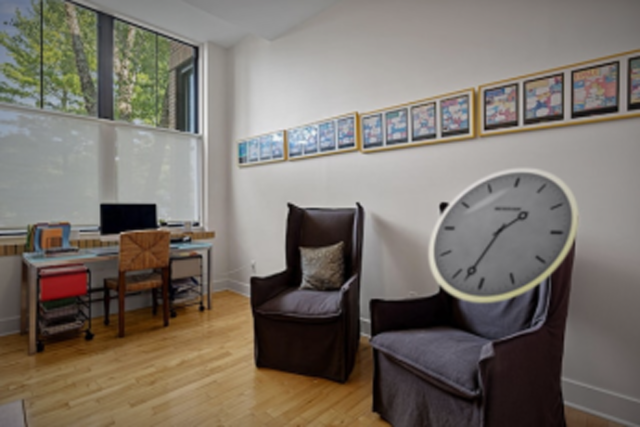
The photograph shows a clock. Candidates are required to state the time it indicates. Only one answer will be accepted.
1:33
